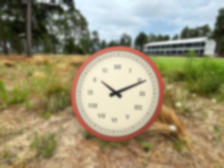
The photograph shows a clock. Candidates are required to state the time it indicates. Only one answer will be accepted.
10:11
